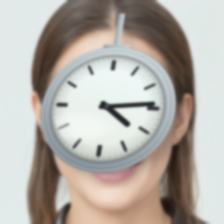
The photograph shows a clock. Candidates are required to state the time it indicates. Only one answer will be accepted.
4:14
